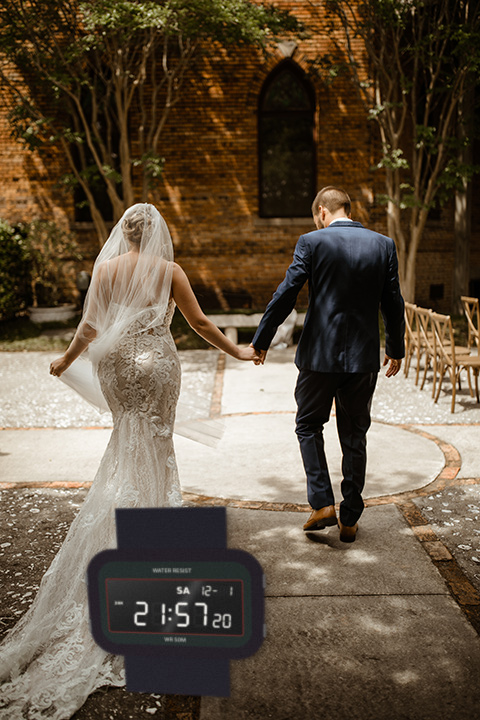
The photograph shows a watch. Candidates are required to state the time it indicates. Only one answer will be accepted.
21:57:20
